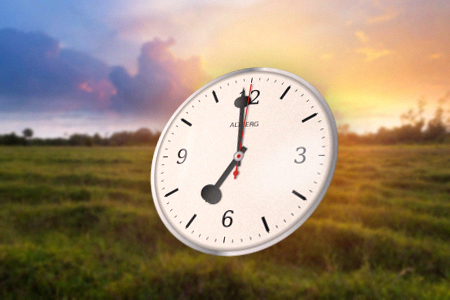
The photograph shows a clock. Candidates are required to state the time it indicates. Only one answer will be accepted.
6:59:00
